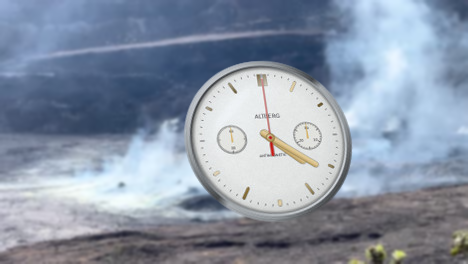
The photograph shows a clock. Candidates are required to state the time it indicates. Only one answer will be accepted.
4:21
